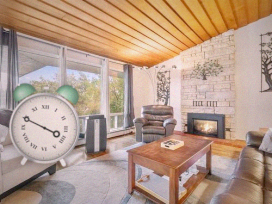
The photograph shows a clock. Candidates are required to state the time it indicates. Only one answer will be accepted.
3:49
